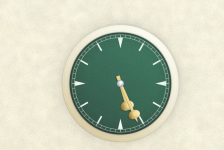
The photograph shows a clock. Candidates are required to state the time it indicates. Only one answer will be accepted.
5:26
